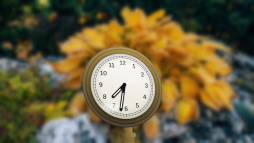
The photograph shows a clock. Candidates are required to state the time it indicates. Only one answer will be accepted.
7:32
